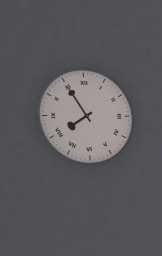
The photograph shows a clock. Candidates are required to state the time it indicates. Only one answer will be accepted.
7:55
